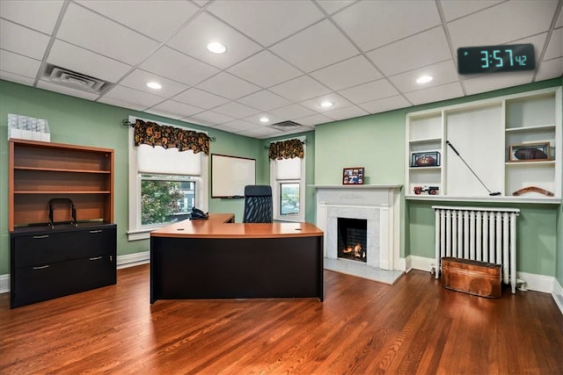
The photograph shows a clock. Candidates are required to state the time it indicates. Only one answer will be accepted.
3:57:42
